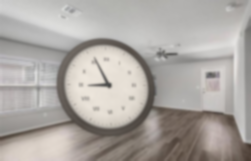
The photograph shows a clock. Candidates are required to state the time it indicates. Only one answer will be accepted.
8:56
